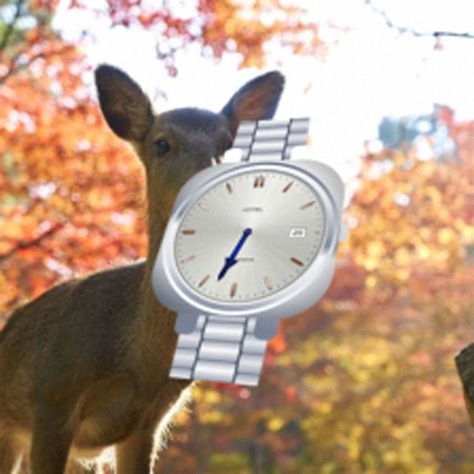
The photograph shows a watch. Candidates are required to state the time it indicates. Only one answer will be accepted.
6:33
